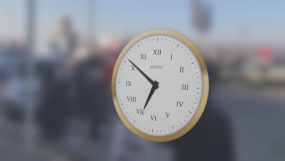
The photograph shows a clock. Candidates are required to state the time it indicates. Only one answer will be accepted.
6:51
